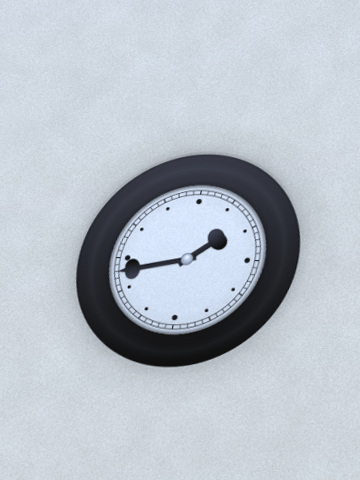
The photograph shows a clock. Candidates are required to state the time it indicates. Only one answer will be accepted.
1:43
